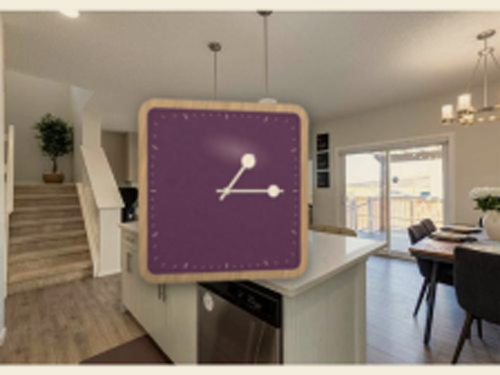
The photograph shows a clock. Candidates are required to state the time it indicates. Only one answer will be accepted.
1:15
